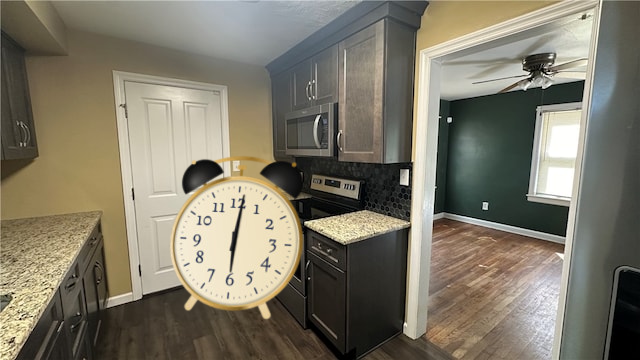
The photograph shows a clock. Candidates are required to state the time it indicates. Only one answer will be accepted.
6:01
